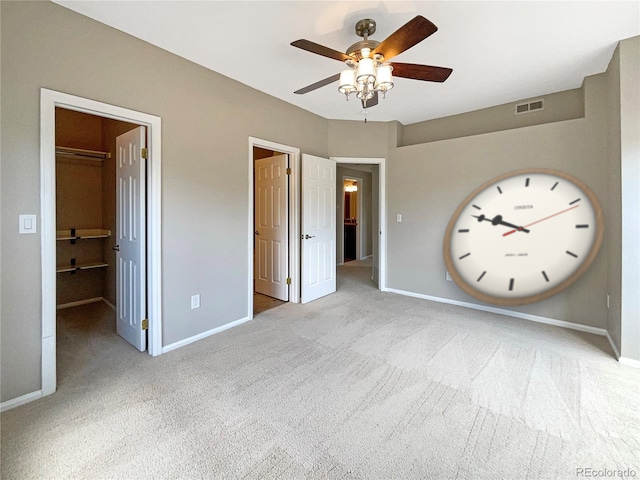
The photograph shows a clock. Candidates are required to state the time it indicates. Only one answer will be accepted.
9:48:11
